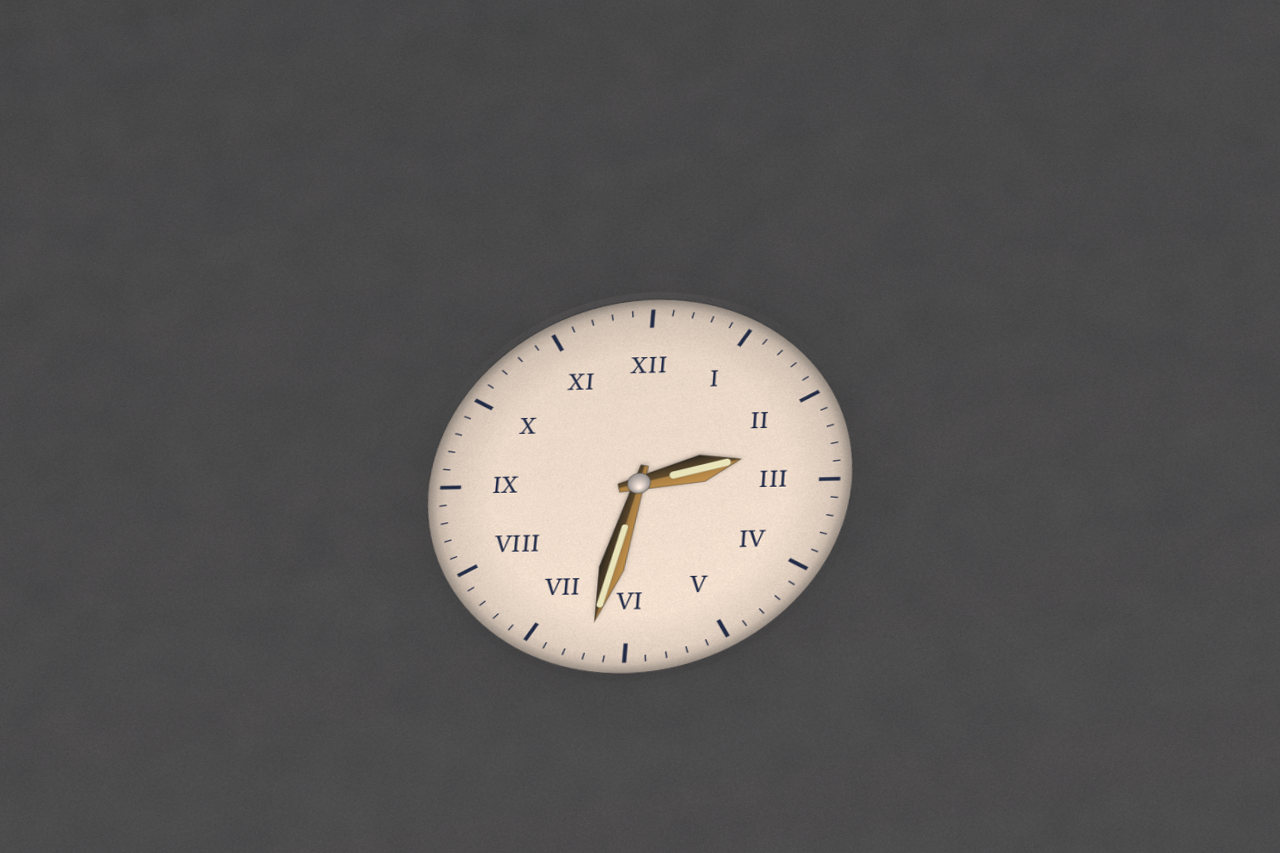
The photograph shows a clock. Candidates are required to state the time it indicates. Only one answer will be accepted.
2:32
